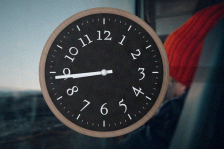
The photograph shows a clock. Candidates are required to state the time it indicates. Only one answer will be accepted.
8:44
